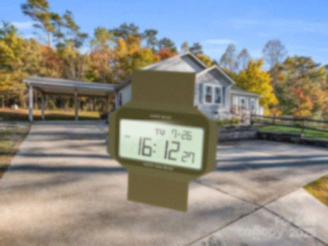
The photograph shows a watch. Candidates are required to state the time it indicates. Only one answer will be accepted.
16:12
